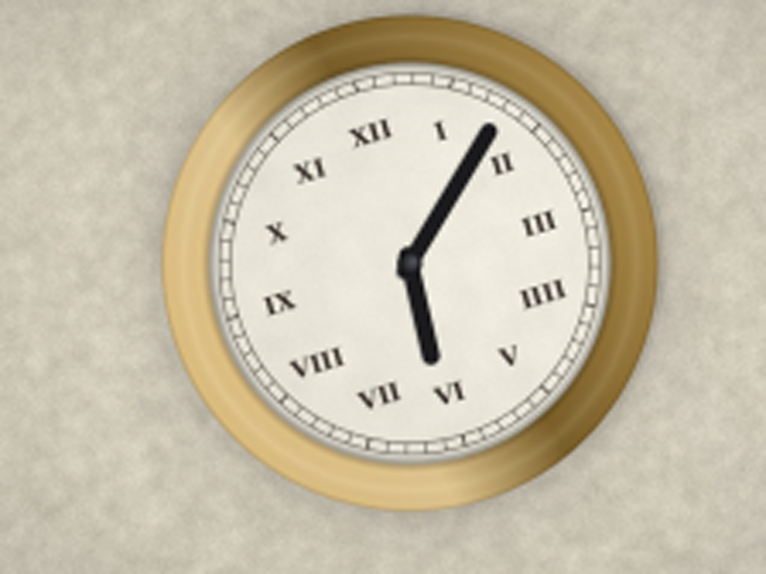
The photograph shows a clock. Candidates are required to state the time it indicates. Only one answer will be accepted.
6:08
